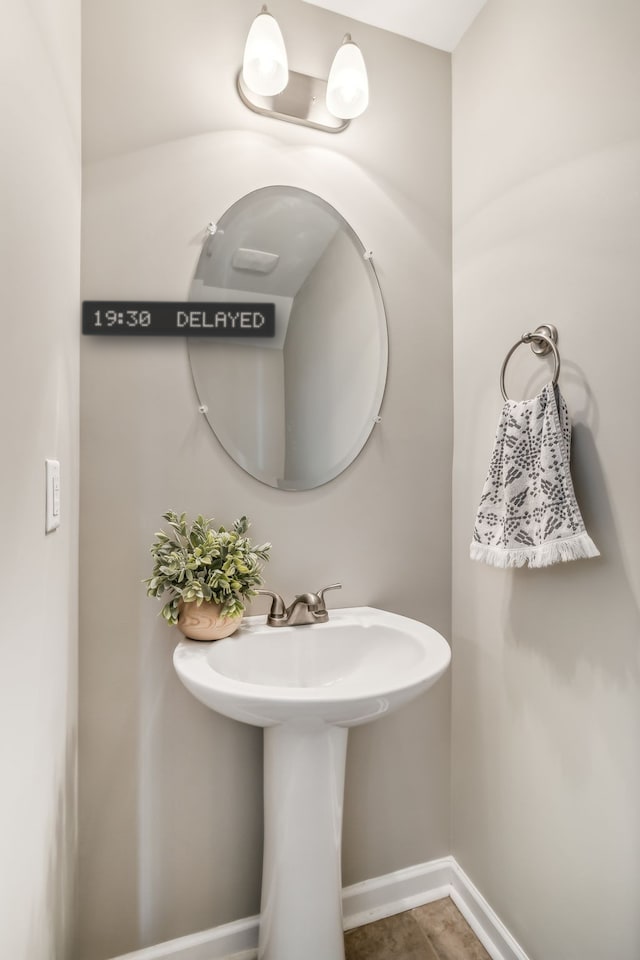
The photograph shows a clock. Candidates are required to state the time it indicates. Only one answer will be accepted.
19:30
